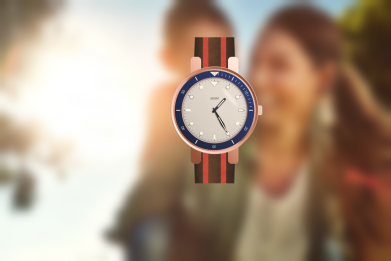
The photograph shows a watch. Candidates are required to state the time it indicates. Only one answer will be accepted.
1:25
